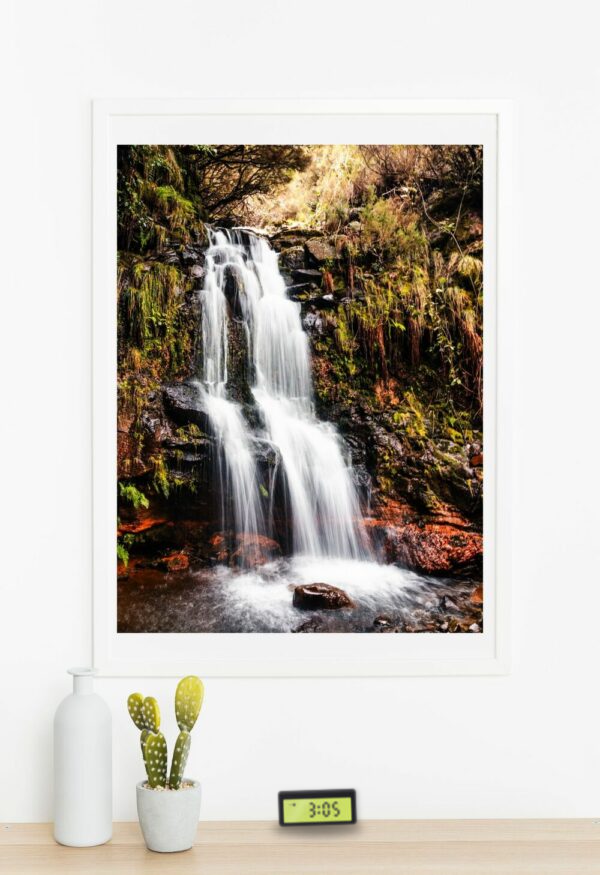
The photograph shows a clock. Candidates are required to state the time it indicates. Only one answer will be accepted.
3:05
